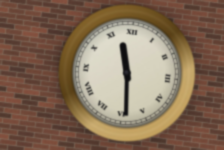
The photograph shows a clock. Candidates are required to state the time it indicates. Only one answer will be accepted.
11:29
